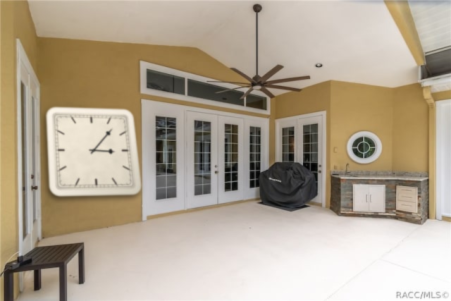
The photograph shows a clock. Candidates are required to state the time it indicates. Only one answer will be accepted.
3:07
